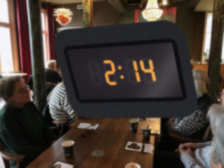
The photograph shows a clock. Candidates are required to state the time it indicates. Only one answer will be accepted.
2:14
